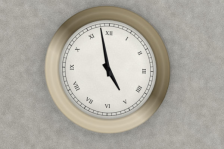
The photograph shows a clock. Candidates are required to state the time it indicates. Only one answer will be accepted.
4:58
